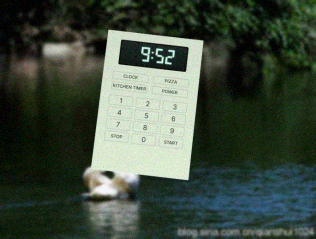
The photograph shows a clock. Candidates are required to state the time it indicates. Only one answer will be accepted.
9:52
